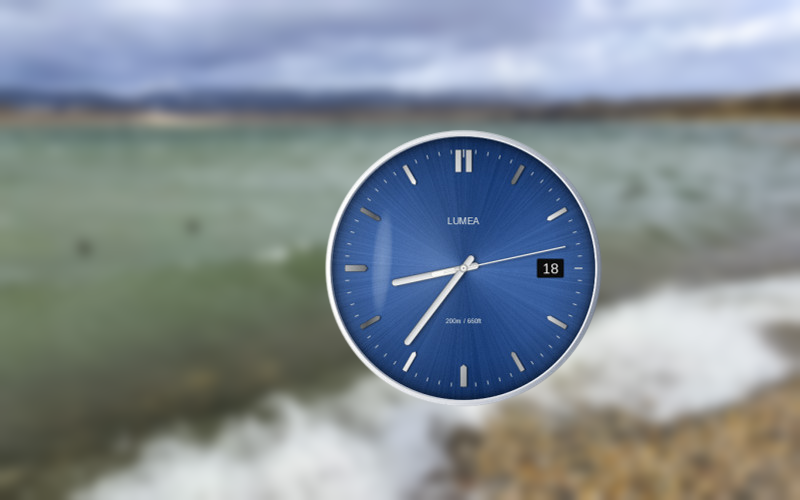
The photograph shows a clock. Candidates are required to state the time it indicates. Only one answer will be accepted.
8:36:13
